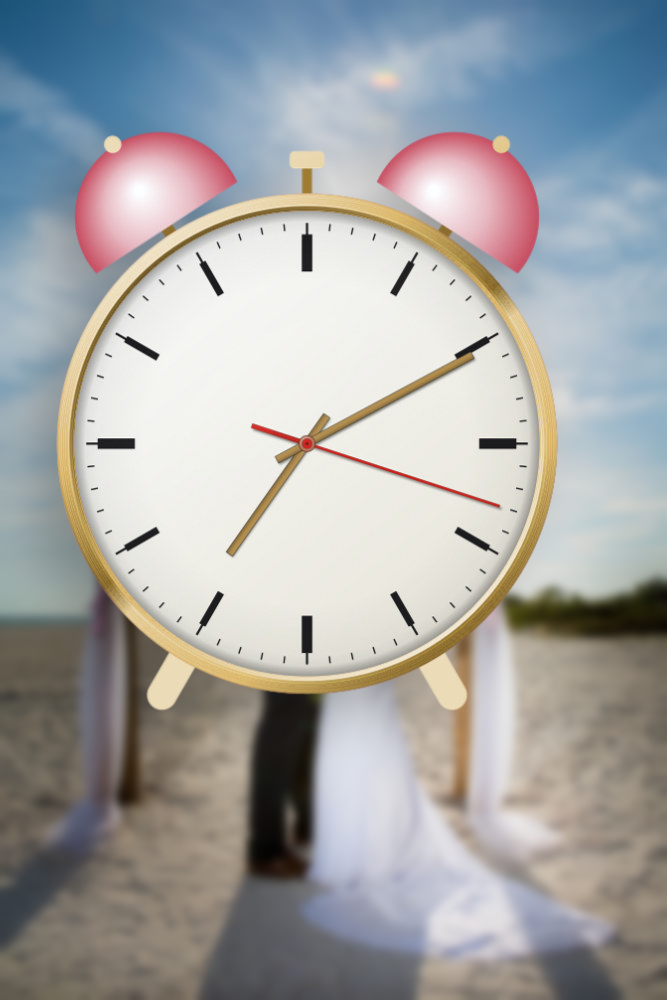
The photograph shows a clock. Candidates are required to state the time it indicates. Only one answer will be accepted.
7:10:18
